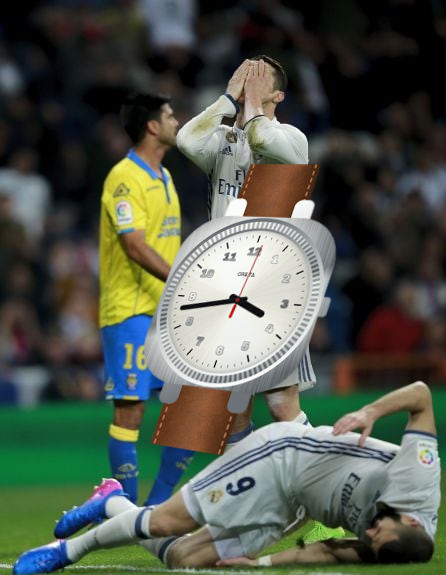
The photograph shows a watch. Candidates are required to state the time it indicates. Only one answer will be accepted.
3:43:01
